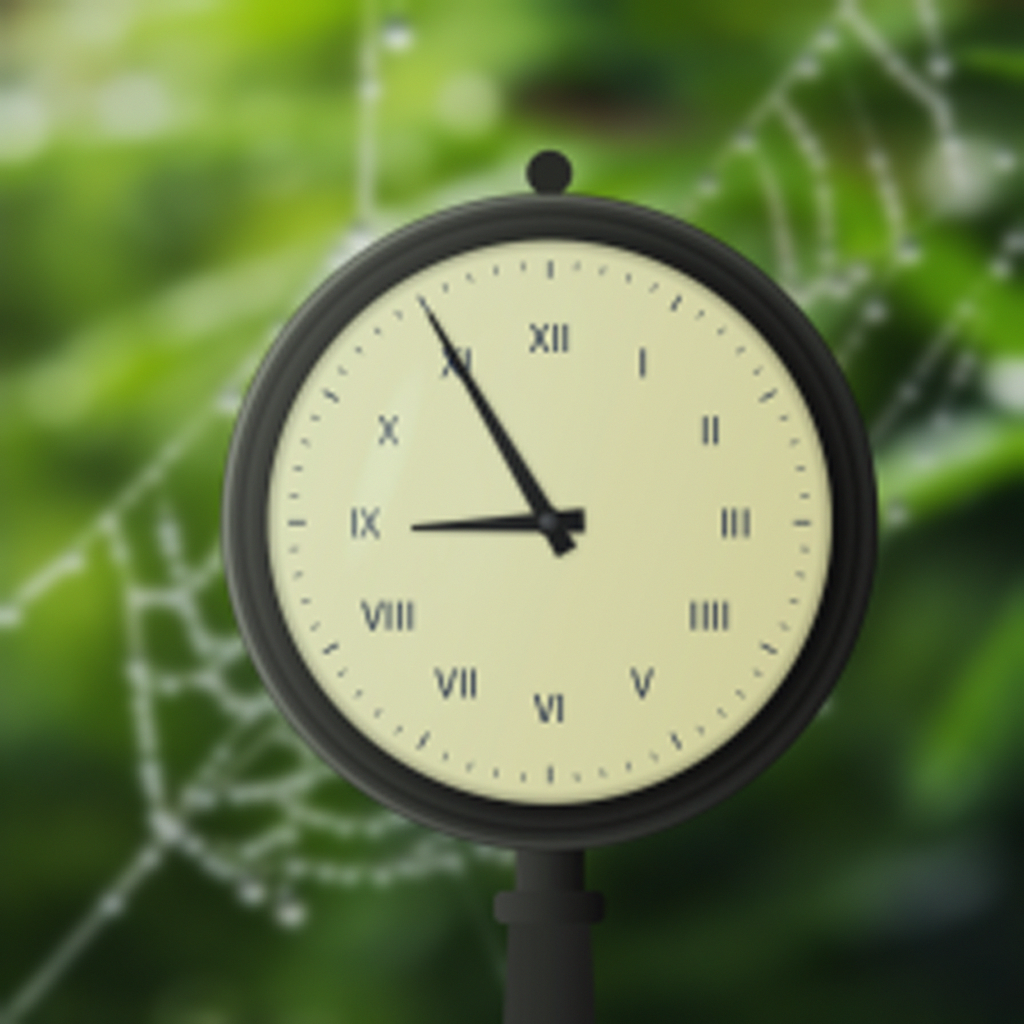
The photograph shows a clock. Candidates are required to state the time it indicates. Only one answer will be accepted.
8:55
